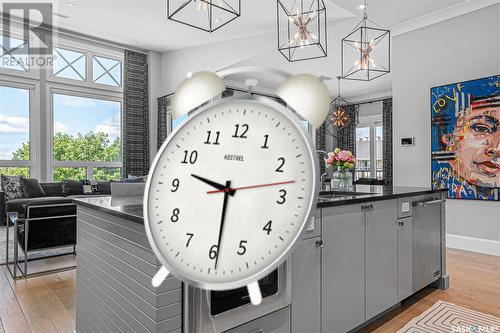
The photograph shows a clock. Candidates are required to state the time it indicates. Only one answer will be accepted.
9:29:13
